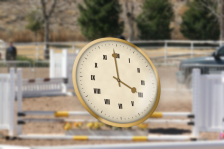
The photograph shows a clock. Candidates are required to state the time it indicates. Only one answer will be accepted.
3:59
